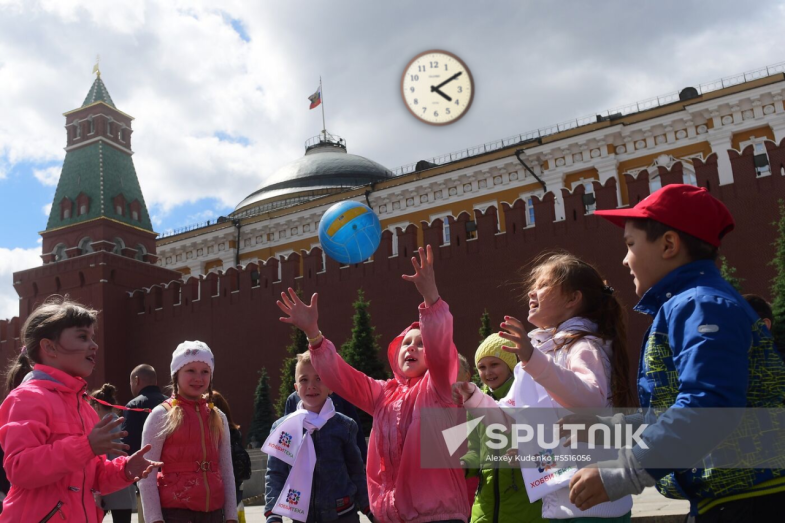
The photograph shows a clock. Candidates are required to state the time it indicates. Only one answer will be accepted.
4:10
